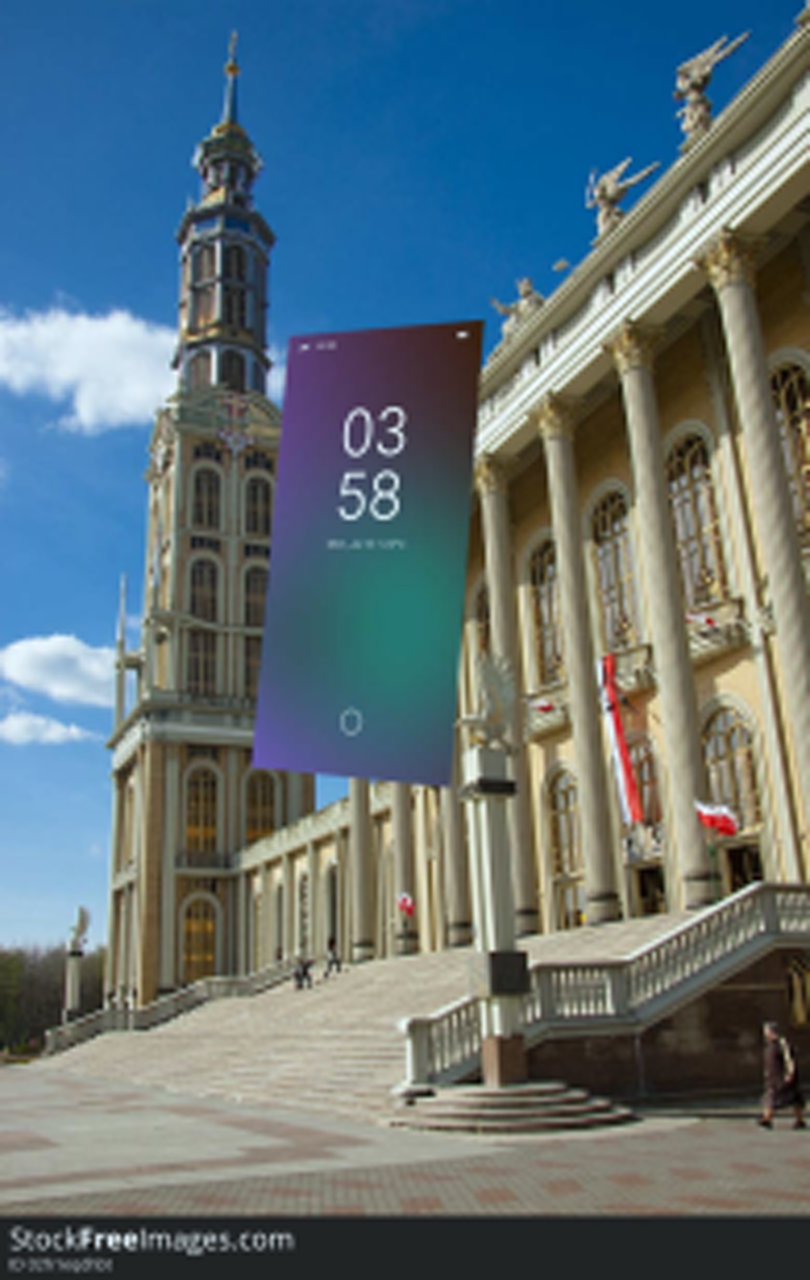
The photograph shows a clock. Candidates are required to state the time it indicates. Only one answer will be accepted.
3:58
